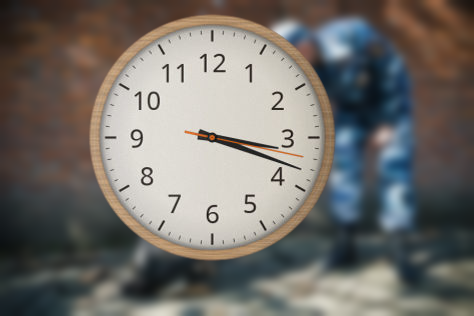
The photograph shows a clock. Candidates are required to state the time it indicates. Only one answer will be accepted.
3:18:17
